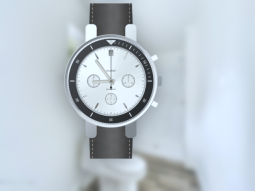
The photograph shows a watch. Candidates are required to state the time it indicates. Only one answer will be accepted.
8:54
